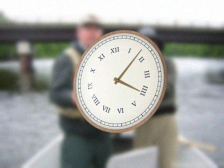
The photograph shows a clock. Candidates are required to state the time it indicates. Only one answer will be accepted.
4:08
